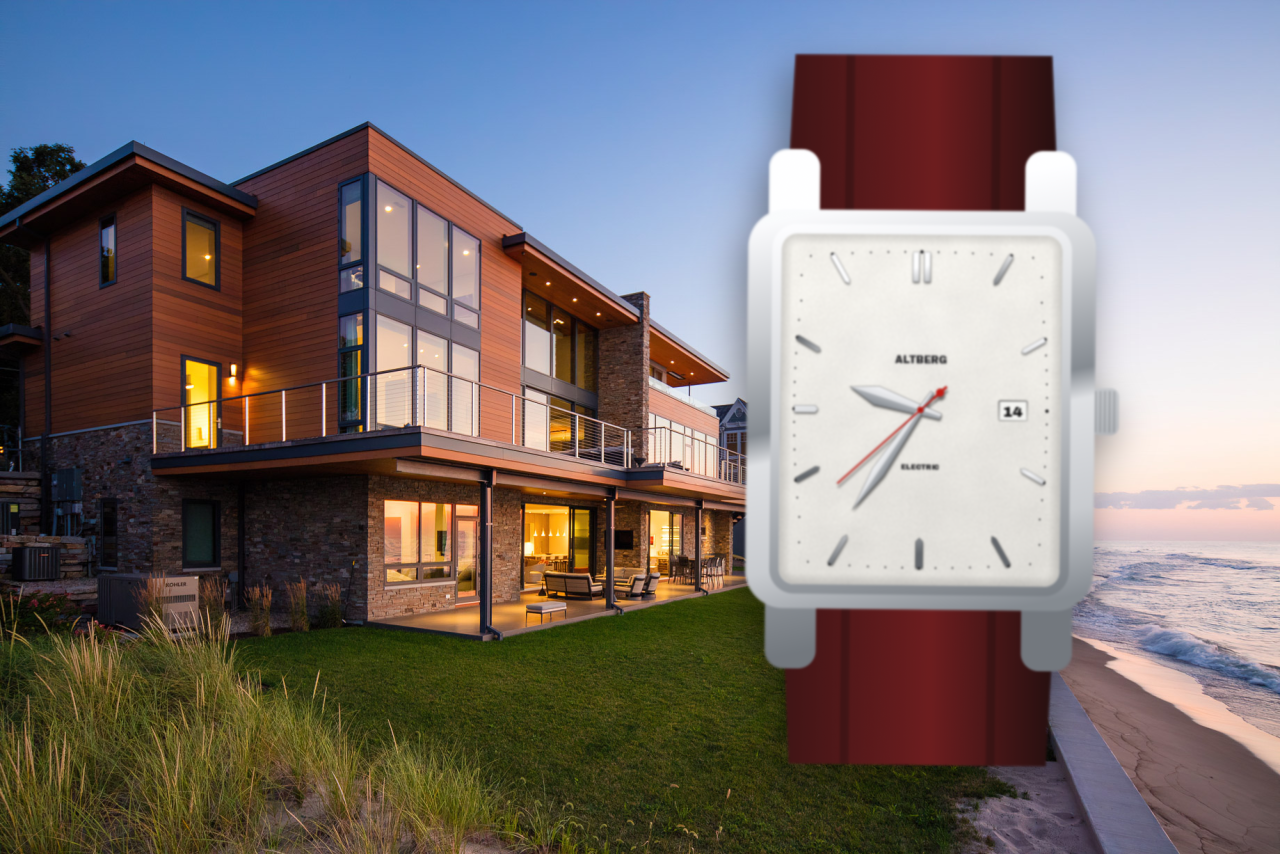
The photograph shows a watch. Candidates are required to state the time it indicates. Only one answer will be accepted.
9:35:38
